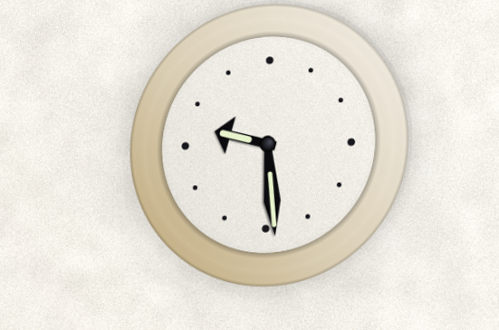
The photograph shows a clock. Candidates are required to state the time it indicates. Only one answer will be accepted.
9:29
